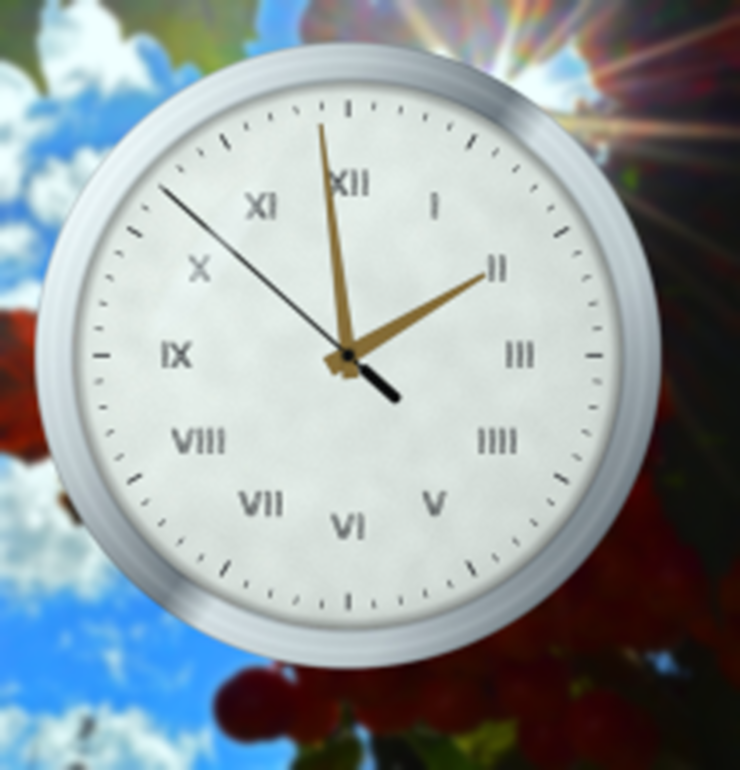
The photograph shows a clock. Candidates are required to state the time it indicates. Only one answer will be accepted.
1:58:52
